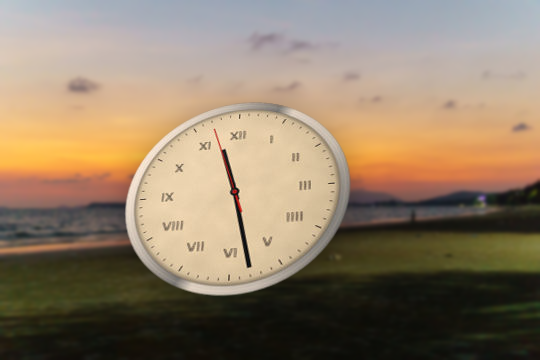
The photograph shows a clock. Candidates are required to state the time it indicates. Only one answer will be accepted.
11:27:57
